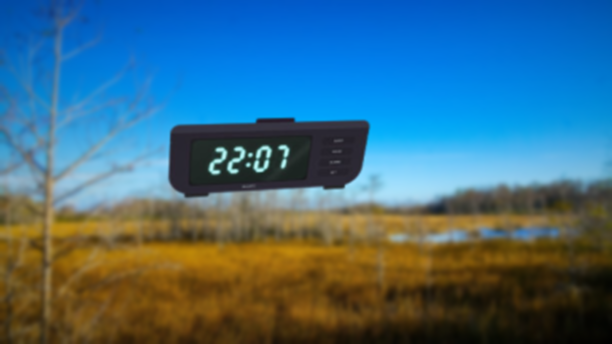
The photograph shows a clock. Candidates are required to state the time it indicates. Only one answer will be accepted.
22:07
